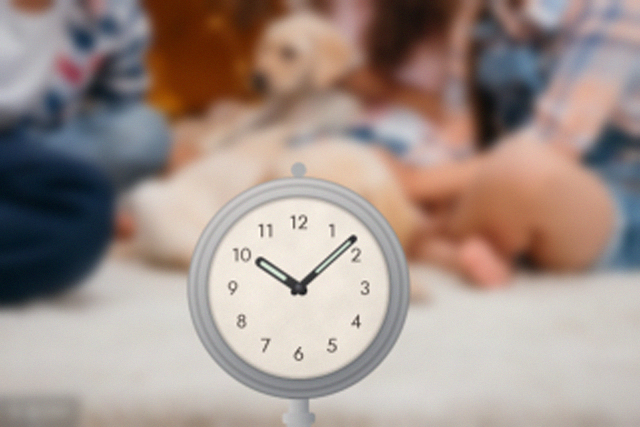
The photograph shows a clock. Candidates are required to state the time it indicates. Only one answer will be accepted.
10:08
